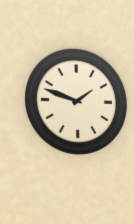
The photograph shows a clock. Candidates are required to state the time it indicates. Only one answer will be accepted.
1:48
